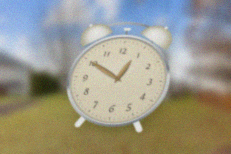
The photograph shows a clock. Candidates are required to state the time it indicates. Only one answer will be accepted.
12:50
